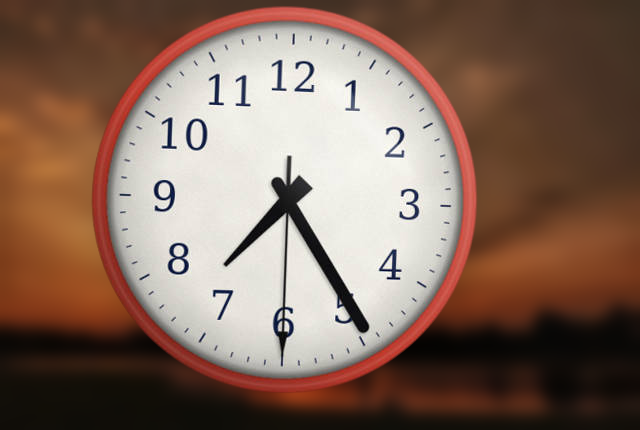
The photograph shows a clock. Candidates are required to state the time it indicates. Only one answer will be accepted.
7:24:30
